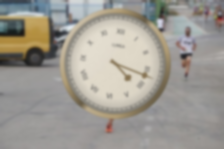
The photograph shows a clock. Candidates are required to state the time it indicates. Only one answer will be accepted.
4:17
